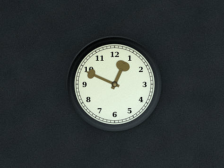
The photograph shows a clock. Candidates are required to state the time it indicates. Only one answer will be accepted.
12:49
